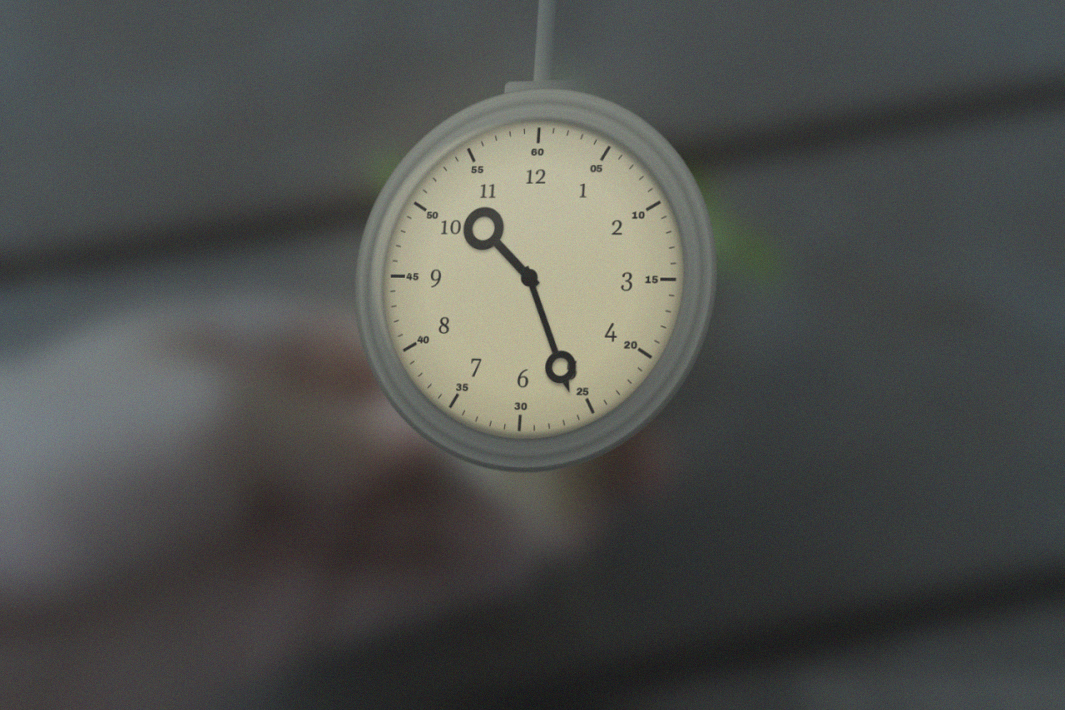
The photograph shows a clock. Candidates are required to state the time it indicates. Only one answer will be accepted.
10:26
